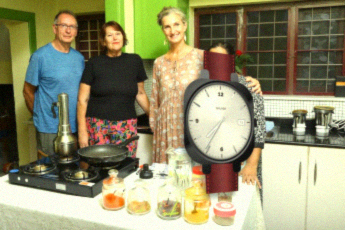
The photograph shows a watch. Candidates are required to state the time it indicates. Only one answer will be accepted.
7:36
